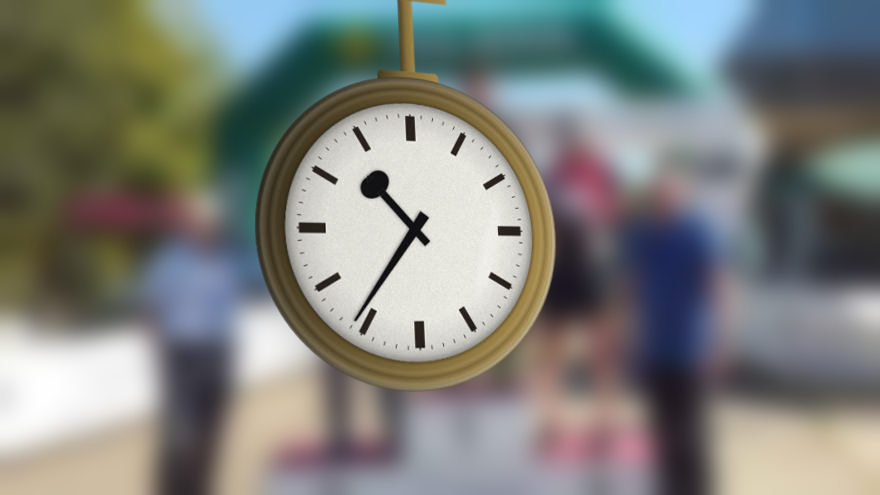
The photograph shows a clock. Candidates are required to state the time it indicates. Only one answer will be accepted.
10:36
